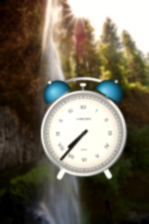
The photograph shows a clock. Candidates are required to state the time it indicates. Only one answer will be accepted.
7:37
